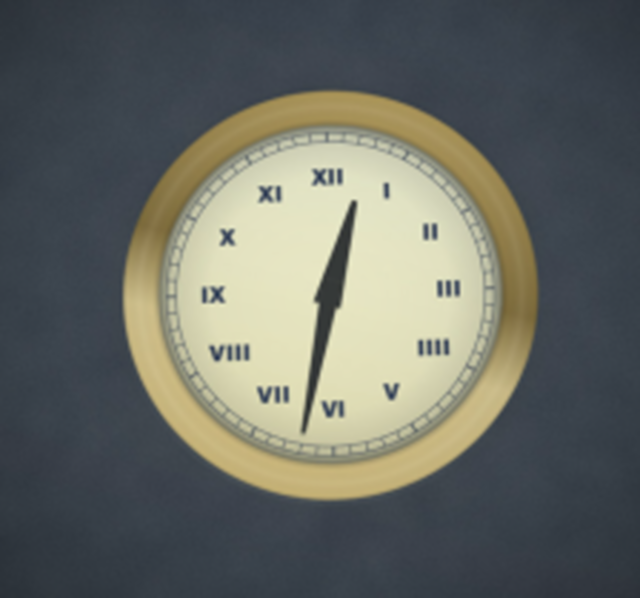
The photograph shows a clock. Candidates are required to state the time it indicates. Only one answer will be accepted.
12:32
